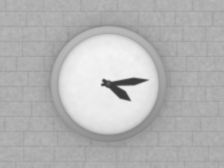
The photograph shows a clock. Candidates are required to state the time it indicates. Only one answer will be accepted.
4:14
